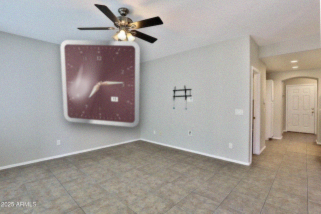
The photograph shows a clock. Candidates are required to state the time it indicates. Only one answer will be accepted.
7:14
